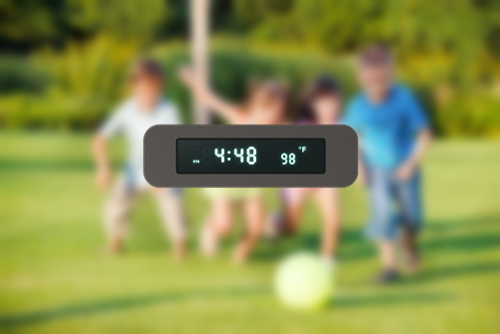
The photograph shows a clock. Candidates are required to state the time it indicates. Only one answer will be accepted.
4:48
